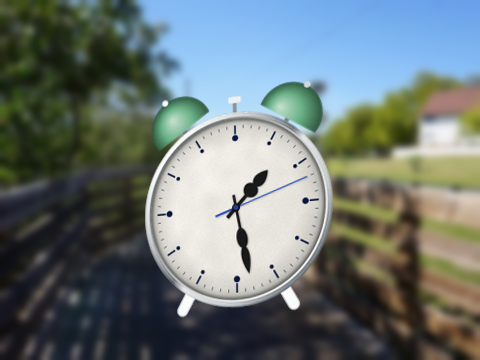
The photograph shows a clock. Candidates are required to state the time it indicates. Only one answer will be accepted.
1:28:12
